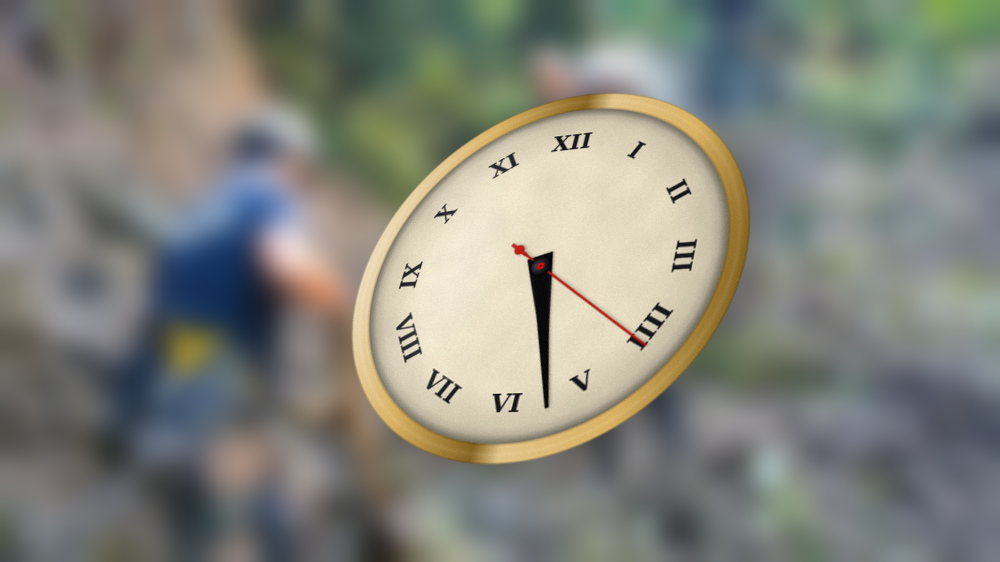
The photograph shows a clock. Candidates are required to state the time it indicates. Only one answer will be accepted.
5:27:21
